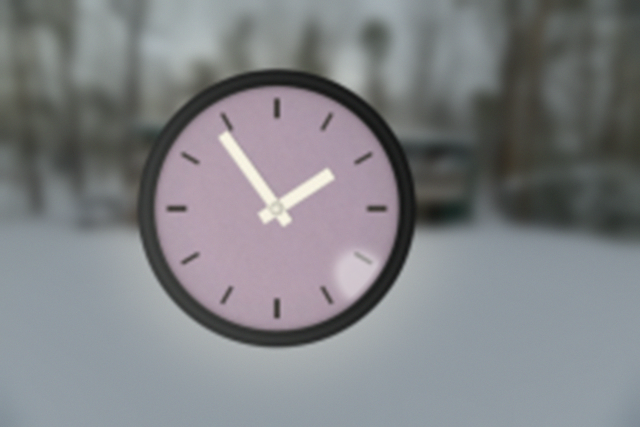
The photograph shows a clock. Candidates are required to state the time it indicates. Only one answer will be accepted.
1:54
